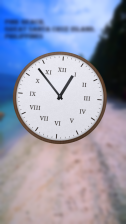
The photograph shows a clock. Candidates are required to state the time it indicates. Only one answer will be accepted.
12:53
